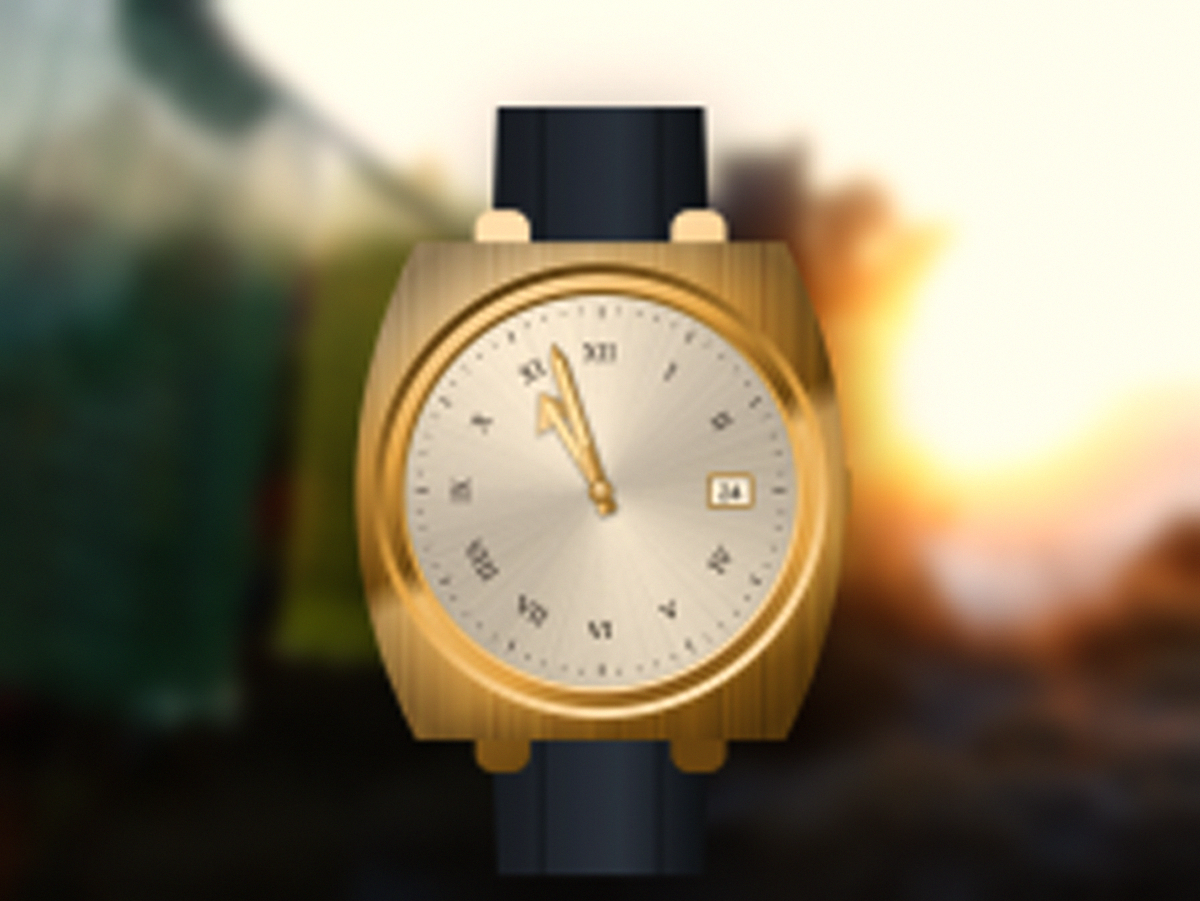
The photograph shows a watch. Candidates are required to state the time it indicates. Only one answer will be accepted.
10:57
